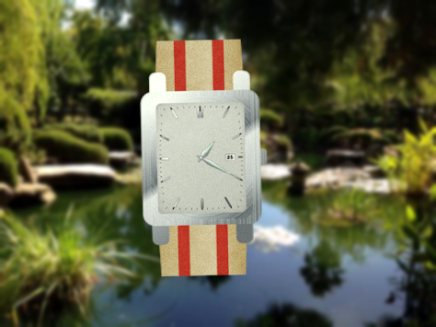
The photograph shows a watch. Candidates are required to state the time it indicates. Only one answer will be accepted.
1:20
